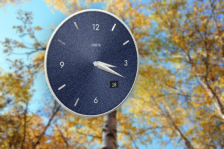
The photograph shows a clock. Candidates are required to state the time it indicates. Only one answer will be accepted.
3:19
